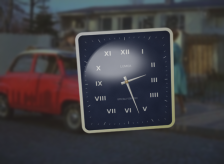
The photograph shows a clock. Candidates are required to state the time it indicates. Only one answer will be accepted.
2:27
